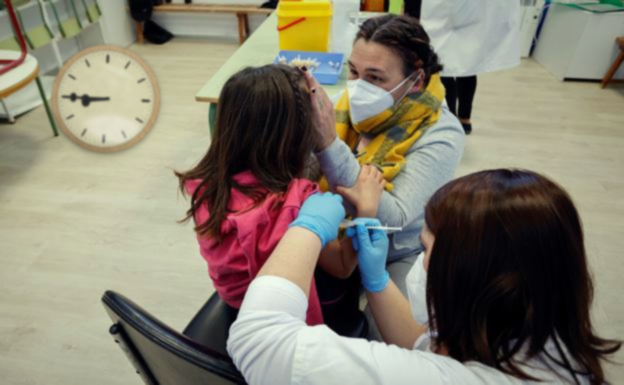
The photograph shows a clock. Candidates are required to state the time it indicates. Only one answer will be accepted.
8:45
